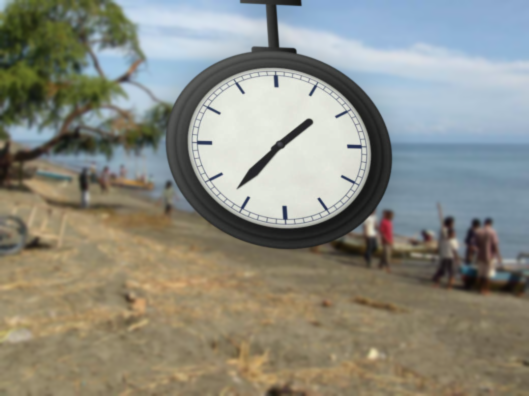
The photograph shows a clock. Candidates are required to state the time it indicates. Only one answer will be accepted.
1:37
